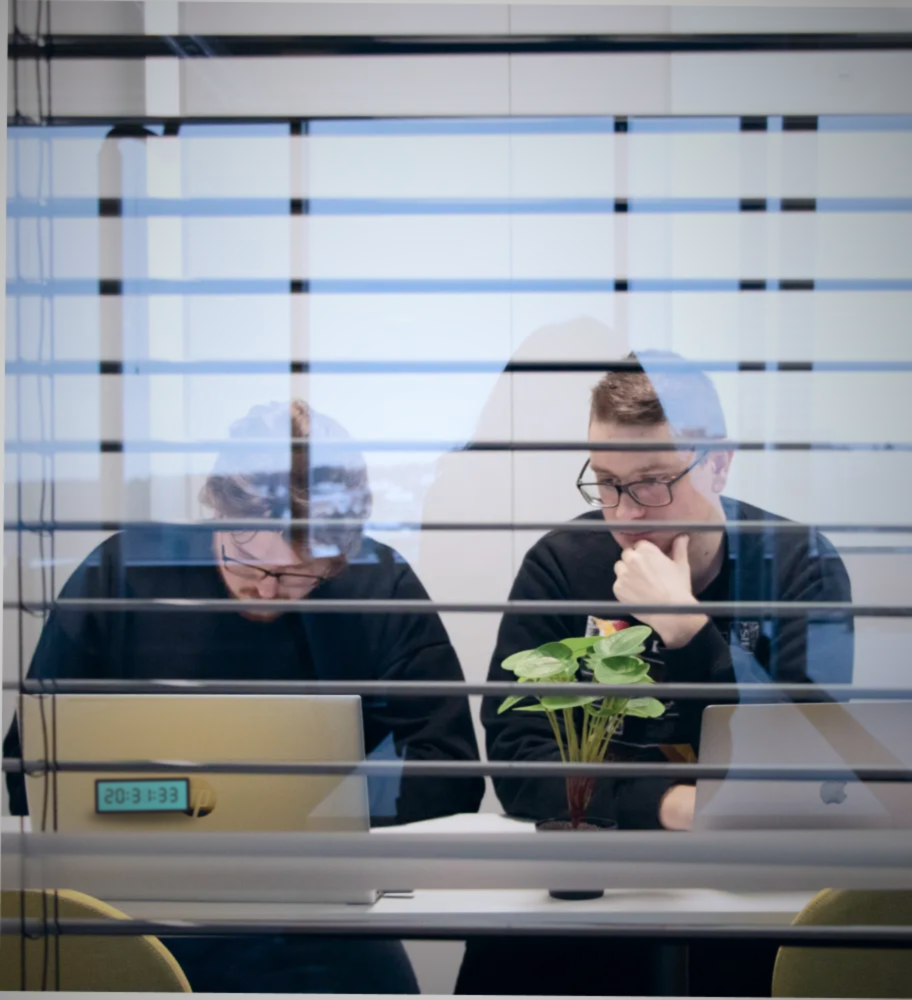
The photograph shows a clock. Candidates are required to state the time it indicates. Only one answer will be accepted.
20:31:33
